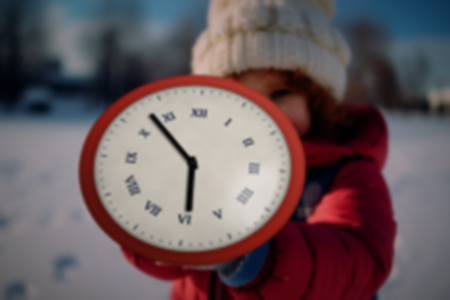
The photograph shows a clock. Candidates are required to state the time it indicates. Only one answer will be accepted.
5:53
